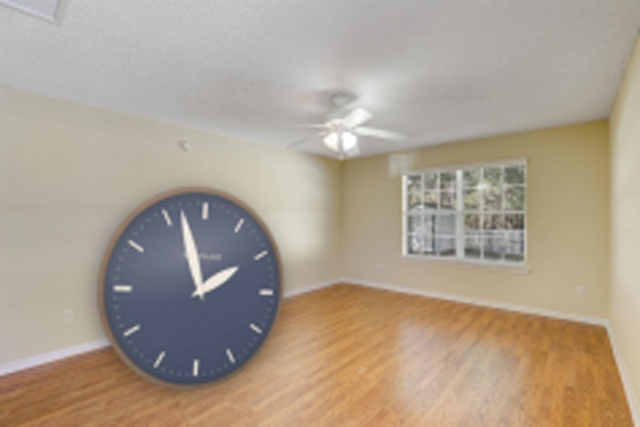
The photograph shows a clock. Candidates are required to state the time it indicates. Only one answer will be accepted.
1:57
